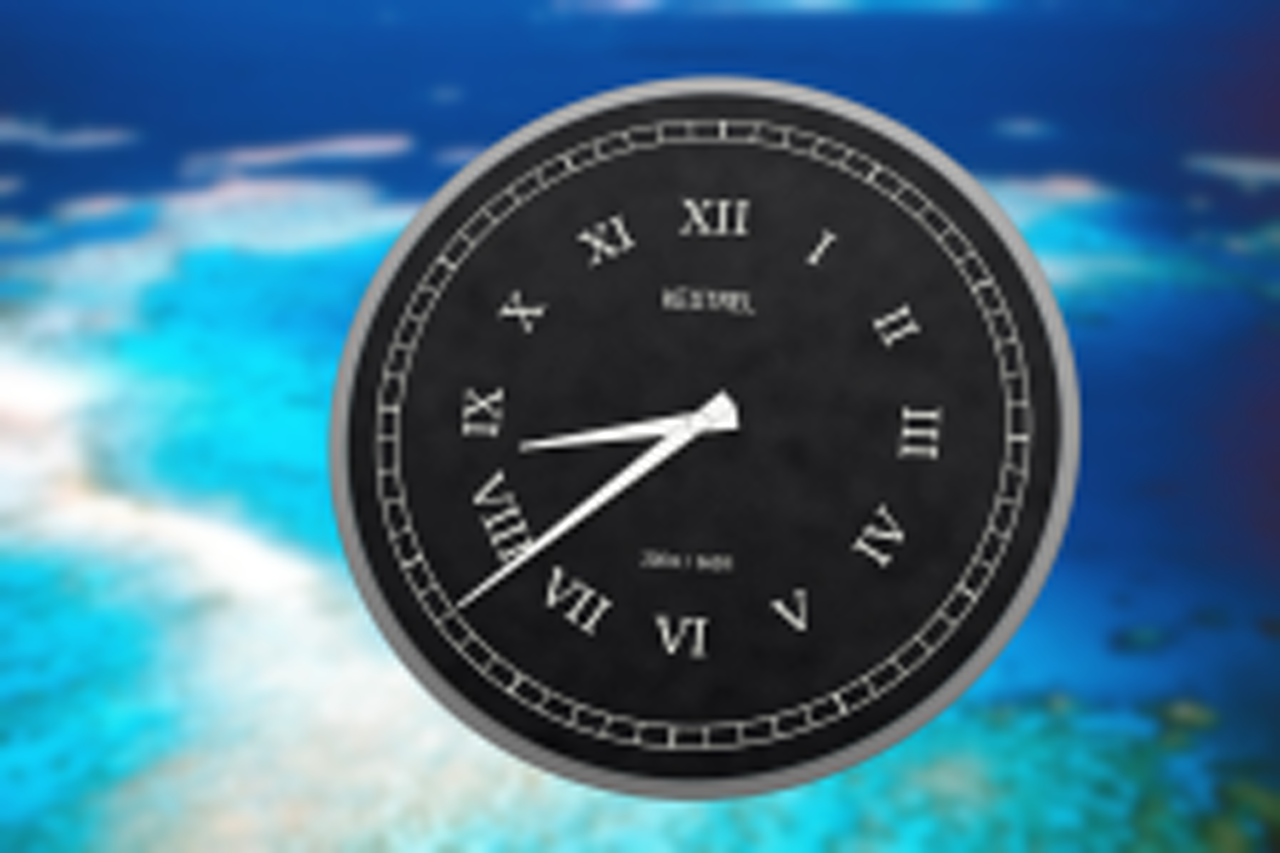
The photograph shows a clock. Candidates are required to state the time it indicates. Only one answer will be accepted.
8:38
